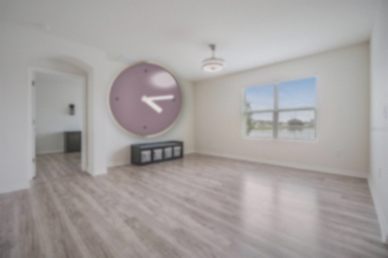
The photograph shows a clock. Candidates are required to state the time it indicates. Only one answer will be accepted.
4:14
